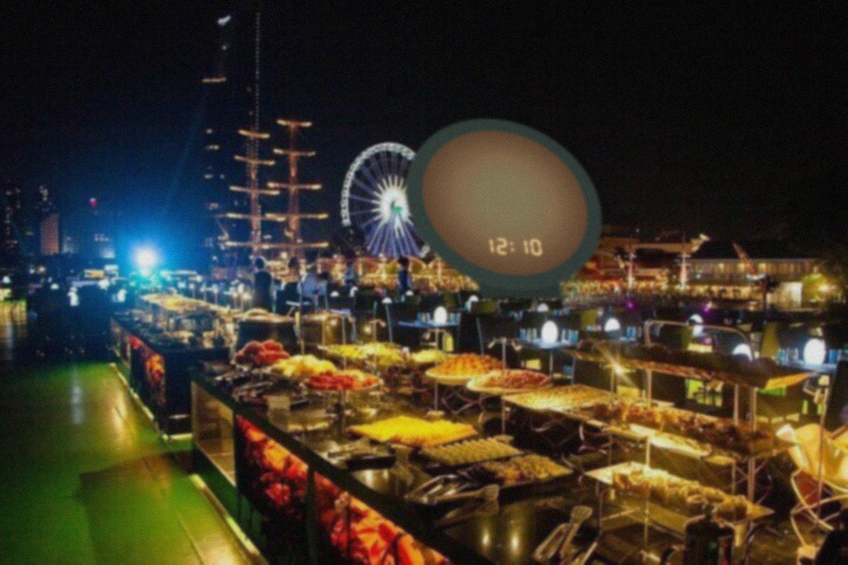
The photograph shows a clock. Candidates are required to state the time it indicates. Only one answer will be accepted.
12:10
